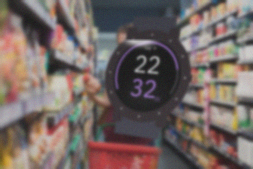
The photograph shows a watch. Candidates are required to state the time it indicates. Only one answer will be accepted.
22:32
